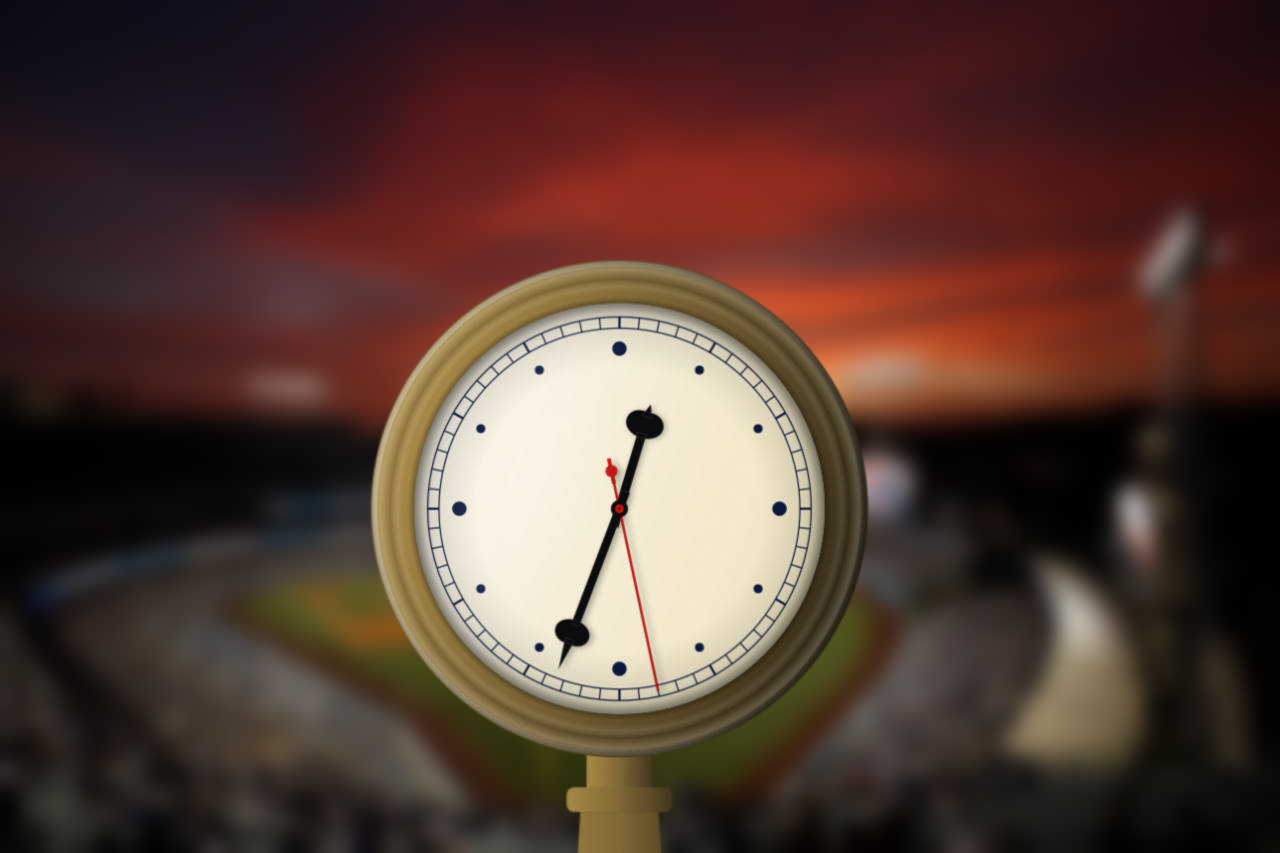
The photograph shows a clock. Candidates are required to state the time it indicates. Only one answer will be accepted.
12:33:28
